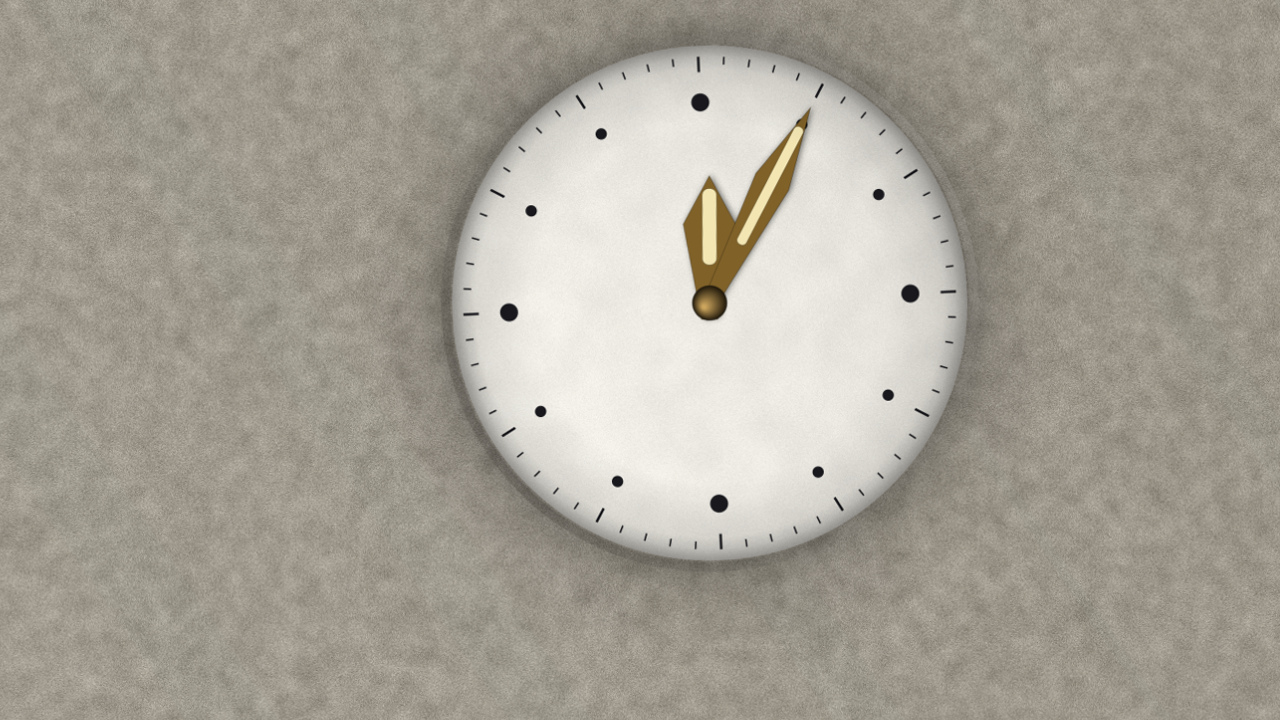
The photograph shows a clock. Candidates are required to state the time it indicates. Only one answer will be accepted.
12:05
